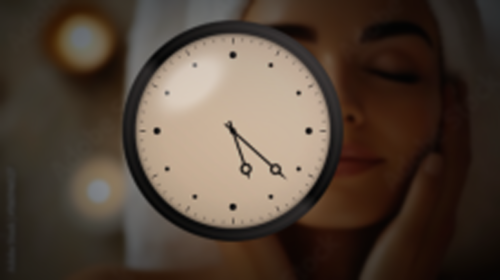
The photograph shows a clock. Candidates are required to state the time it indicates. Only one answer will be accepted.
5:22
